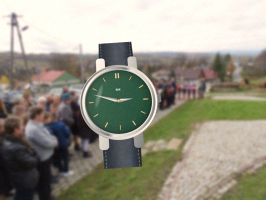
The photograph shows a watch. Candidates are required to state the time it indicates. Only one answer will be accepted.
2:48
